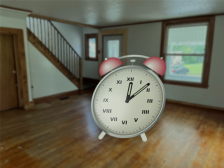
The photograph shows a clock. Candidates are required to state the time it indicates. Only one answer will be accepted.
12:08
